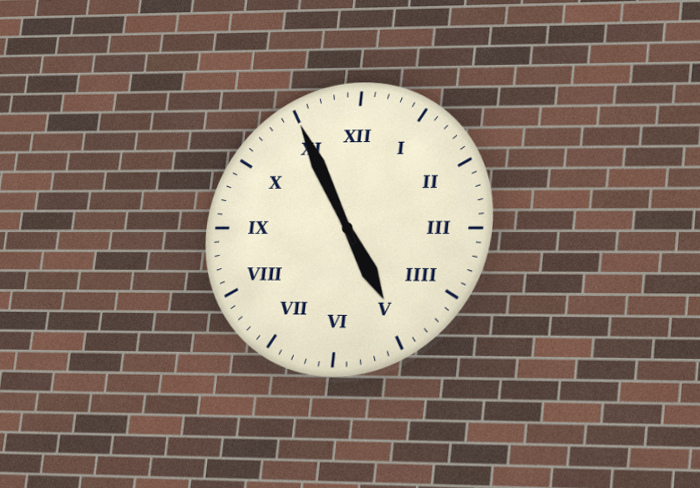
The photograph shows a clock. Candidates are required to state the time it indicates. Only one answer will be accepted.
4:55
